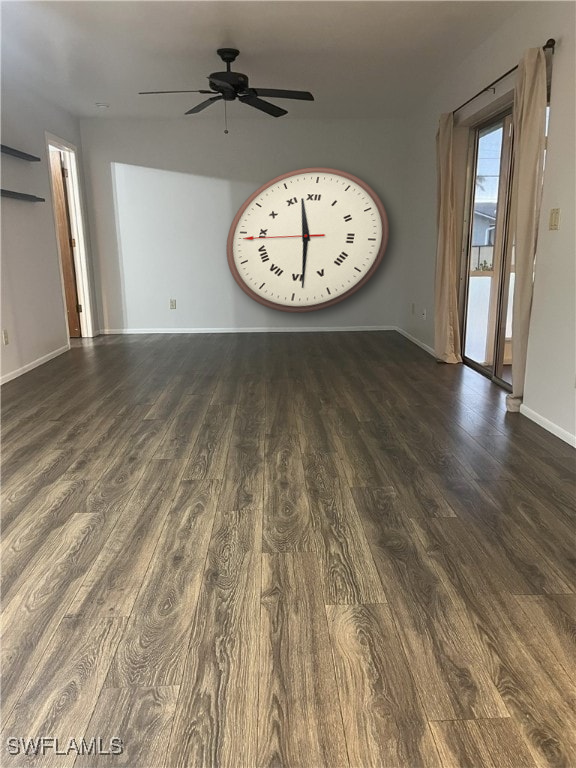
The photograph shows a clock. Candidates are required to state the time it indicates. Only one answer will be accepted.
11:28:44
